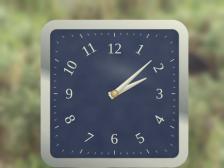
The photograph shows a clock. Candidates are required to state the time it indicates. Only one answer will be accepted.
2:08
